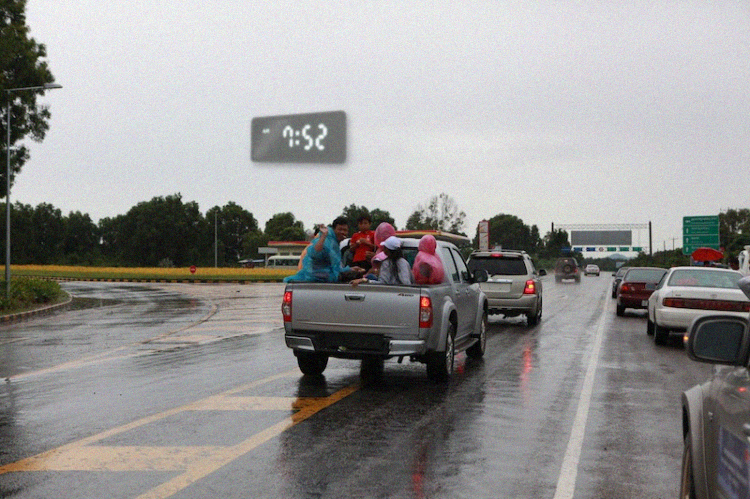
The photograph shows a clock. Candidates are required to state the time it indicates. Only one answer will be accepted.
7:52
